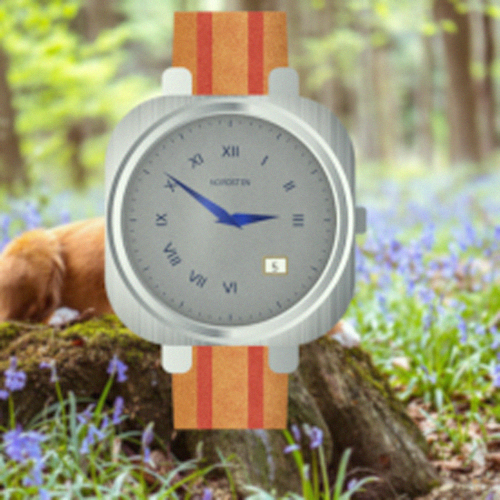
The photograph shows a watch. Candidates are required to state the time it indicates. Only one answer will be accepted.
2:51
